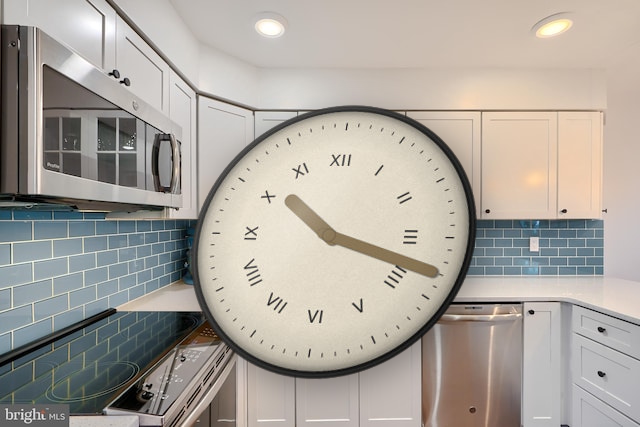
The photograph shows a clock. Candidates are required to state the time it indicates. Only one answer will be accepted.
10:18
